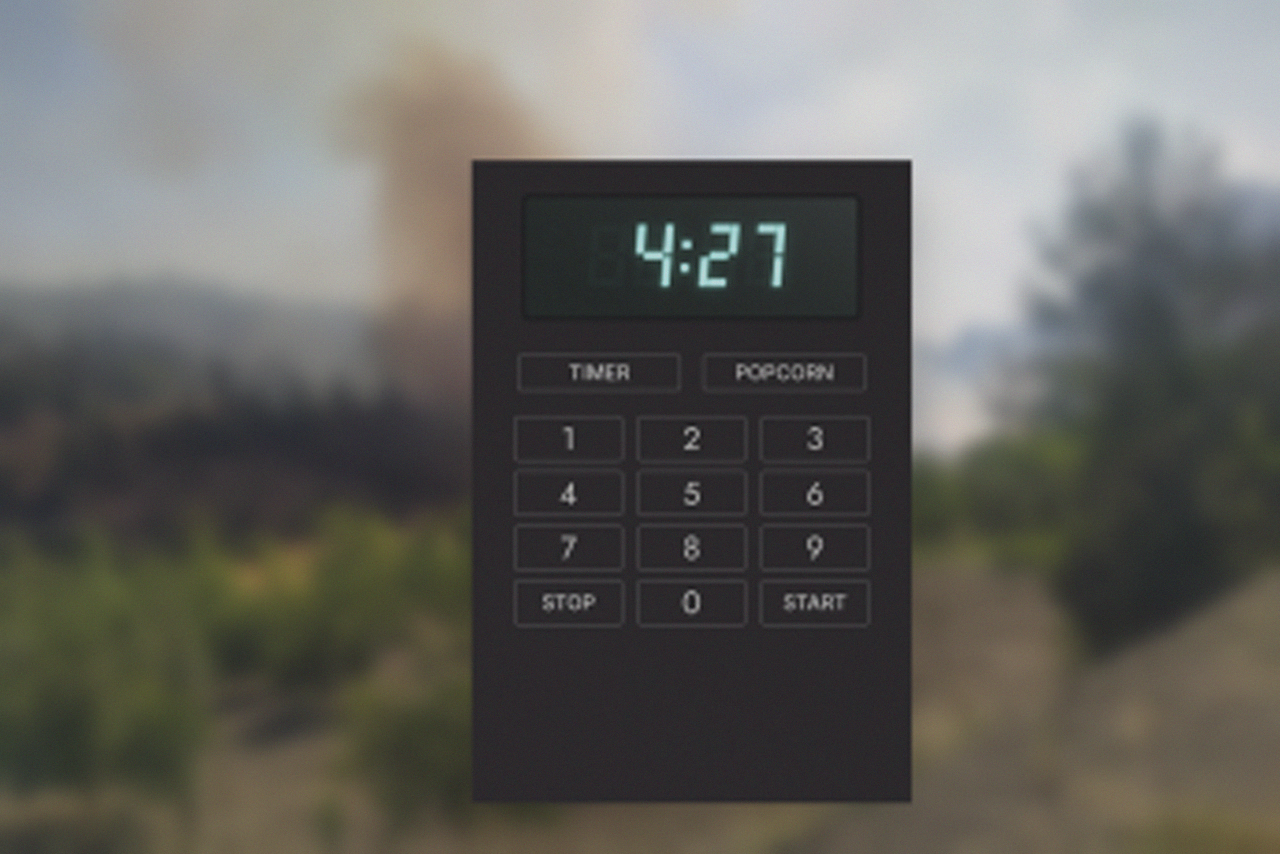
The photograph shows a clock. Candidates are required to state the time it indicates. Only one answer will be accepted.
4:27
